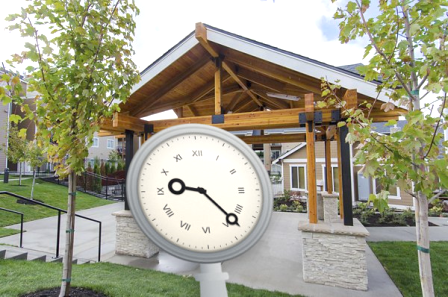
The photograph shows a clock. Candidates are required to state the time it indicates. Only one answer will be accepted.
9:23
